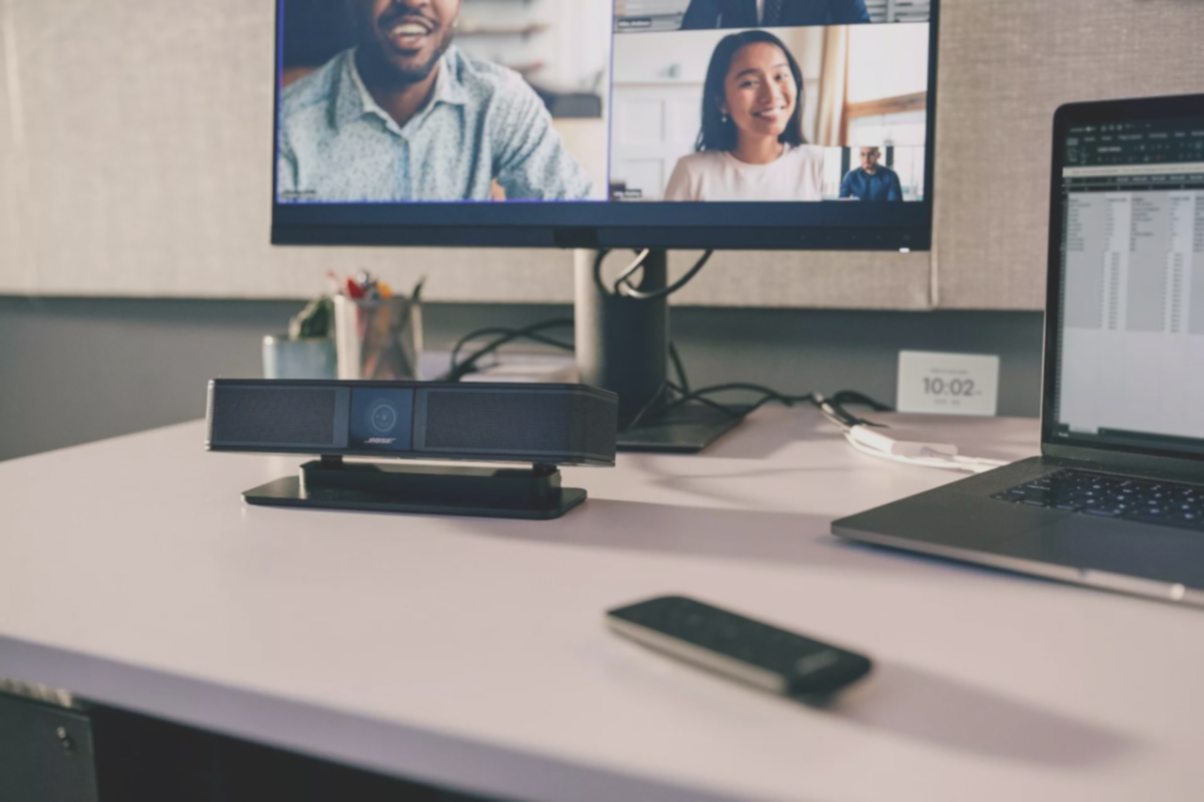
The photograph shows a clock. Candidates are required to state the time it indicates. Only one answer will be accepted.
10:02
